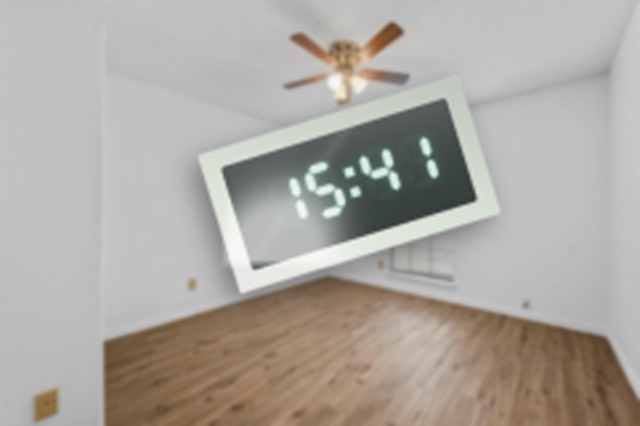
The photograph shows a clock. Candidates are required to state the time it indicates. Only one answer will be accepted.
15:41
